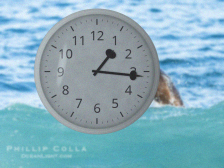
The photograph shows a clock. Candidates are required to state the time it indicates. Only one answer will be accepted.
1:16
